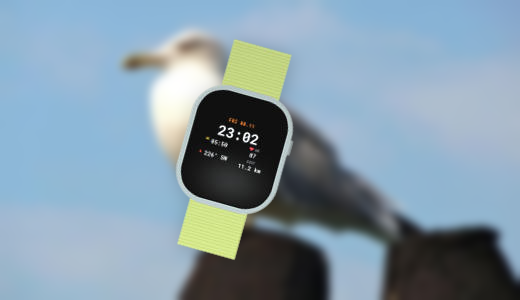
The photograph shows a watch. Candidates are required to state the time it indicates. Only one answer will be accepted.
23:02
